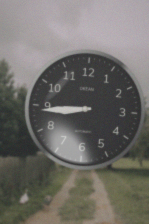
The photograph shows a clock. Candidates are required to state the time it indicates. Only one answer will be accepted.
8:44
